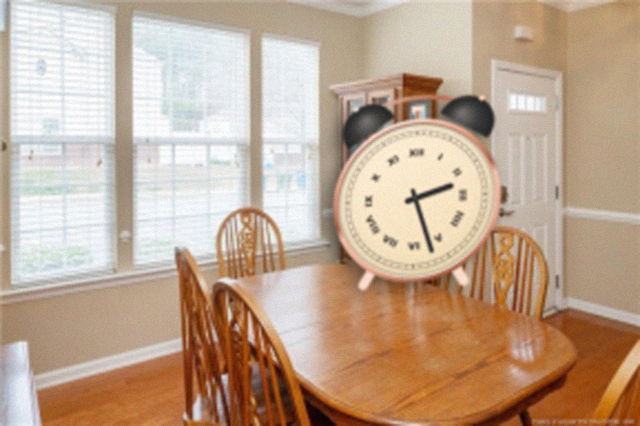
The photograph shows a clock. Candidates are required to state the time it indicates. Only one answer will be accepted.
2:27
